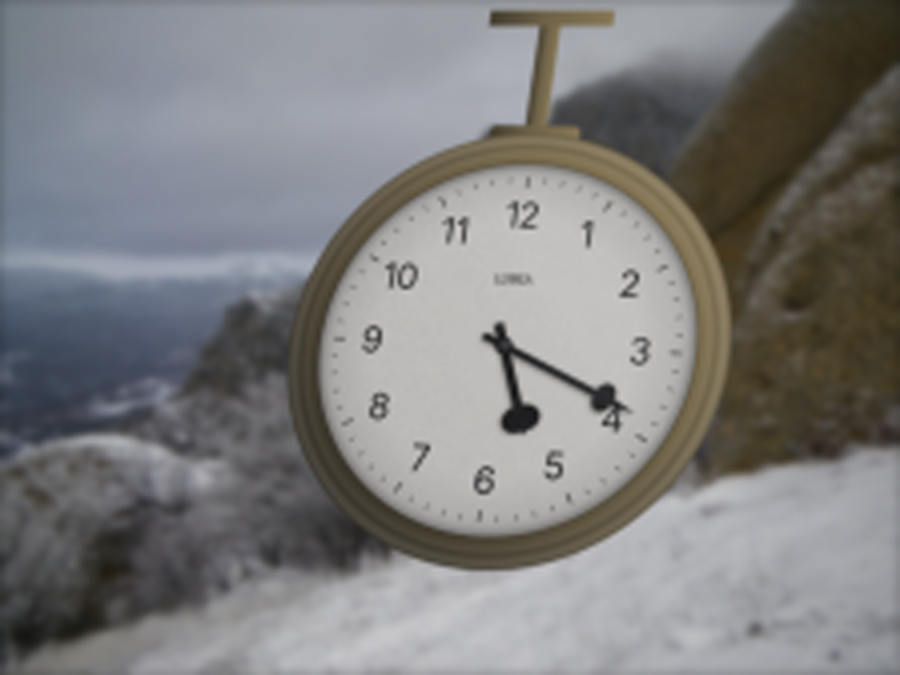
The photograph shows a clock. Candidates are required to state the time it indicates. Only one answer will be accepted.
5:19
